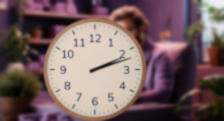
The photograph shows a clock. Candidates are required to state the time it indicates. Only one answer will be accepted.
2:12
